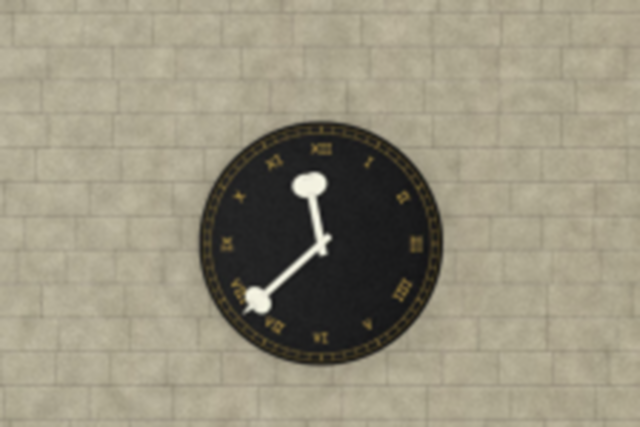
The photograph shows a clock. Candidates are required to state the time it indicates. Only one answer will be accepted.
11:38
